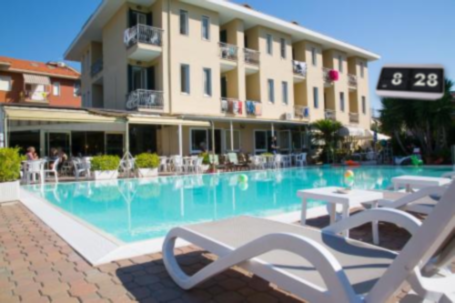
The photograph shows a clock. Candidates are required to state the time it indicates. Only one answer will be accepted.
8:28
